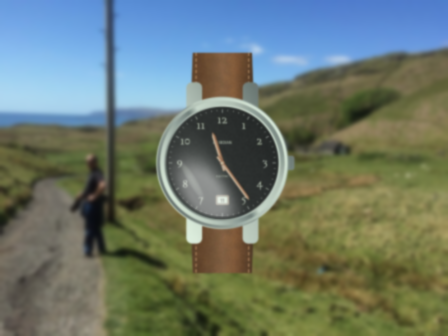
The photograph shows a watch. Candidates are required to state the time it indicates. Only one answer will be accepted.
11:24
